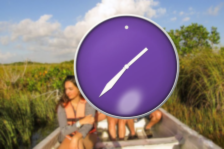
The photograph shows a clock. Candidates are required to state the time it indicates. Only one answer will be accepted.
1:37
